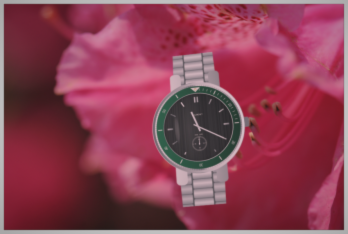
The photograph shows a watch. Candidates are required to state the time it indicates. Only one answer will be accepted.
11:20
